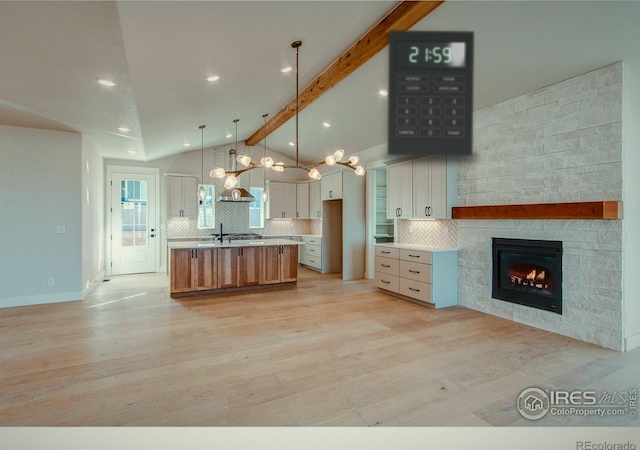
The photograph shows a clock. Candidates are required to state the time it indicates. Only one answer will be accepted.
21:59
